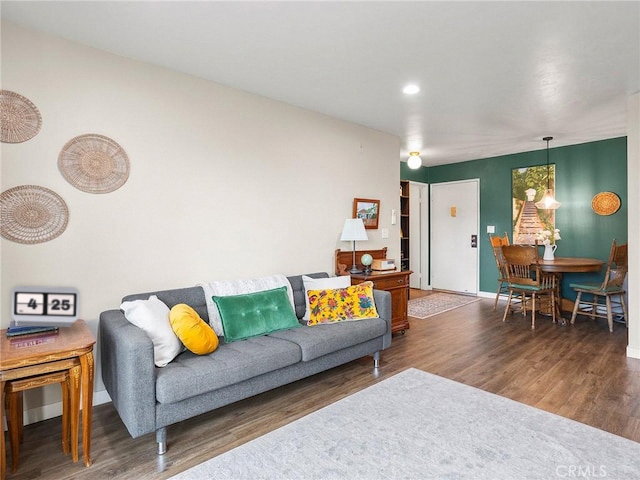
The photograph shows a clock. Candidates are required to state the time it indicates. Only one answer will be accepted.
4:25
